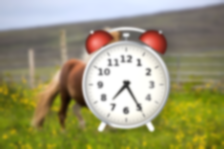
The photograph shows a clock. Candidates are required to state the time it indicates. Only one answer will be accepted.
7:25
